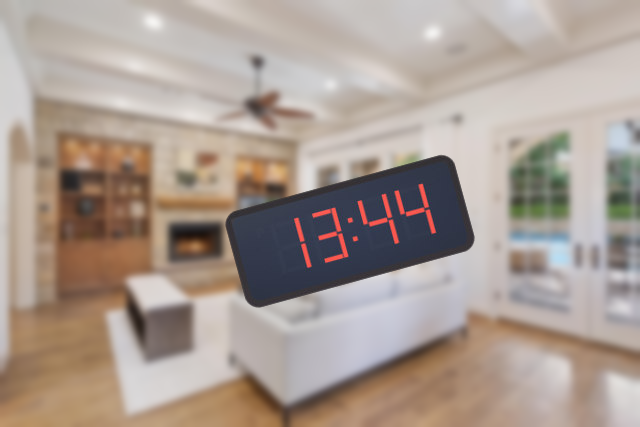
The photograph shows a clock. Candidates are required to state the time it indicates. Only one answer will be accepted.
13:44
